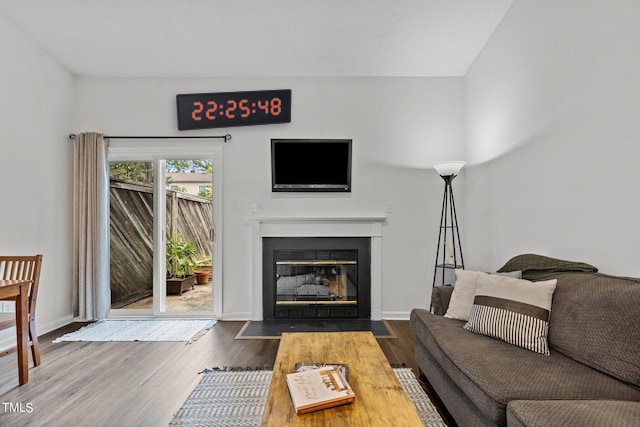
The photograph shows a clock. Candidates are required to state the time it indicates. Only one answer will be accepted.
22:25:48
